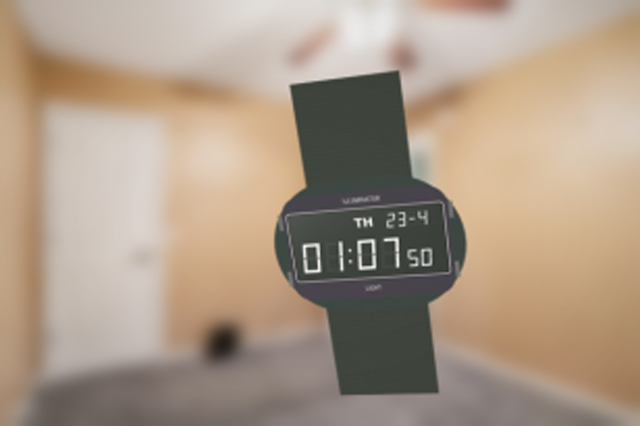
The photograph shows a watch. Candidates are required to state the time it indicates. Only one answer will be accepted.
1:07:50
